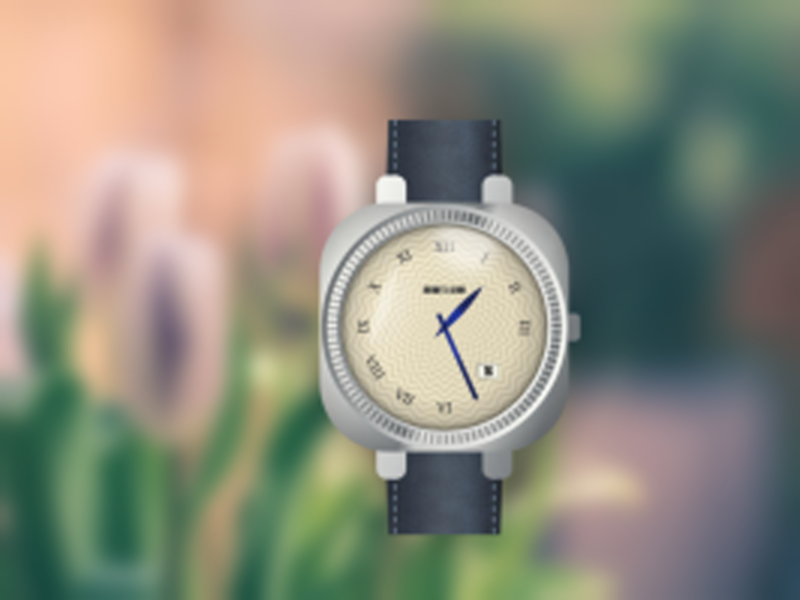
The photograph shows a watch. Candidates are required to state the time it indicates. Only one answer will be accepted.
1:26
